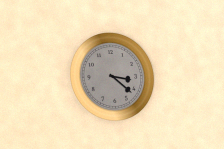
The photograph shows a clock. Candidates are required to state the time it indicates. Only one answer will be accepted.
3:22
